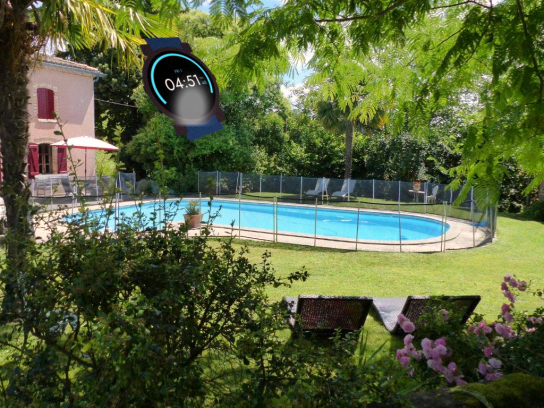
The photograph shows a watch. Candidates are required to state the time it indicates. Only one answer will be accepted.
4:51
